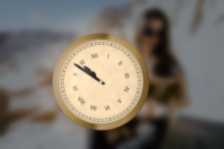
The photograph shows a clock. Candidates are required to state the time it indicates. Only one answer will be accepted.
10:53
